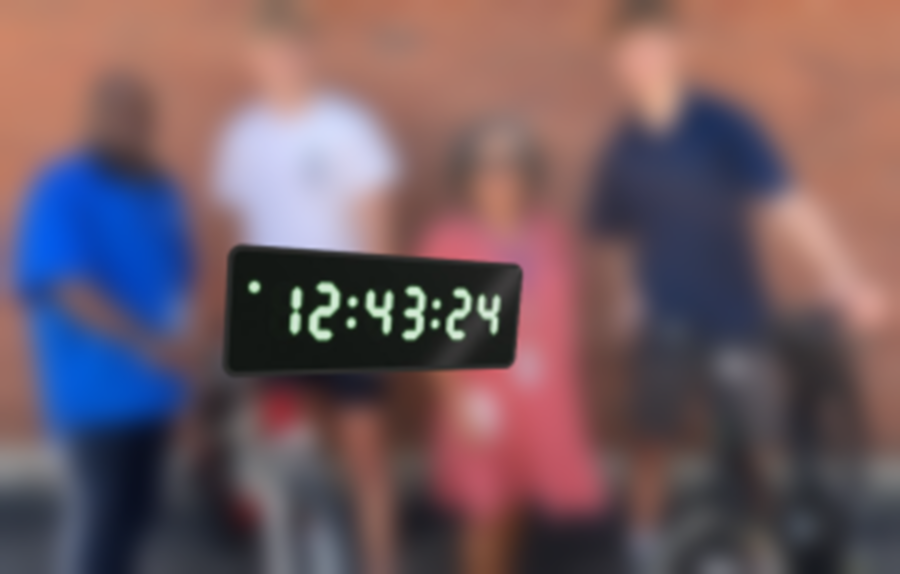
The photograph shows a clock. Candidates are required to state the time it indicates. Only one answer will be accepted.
12:43:24
